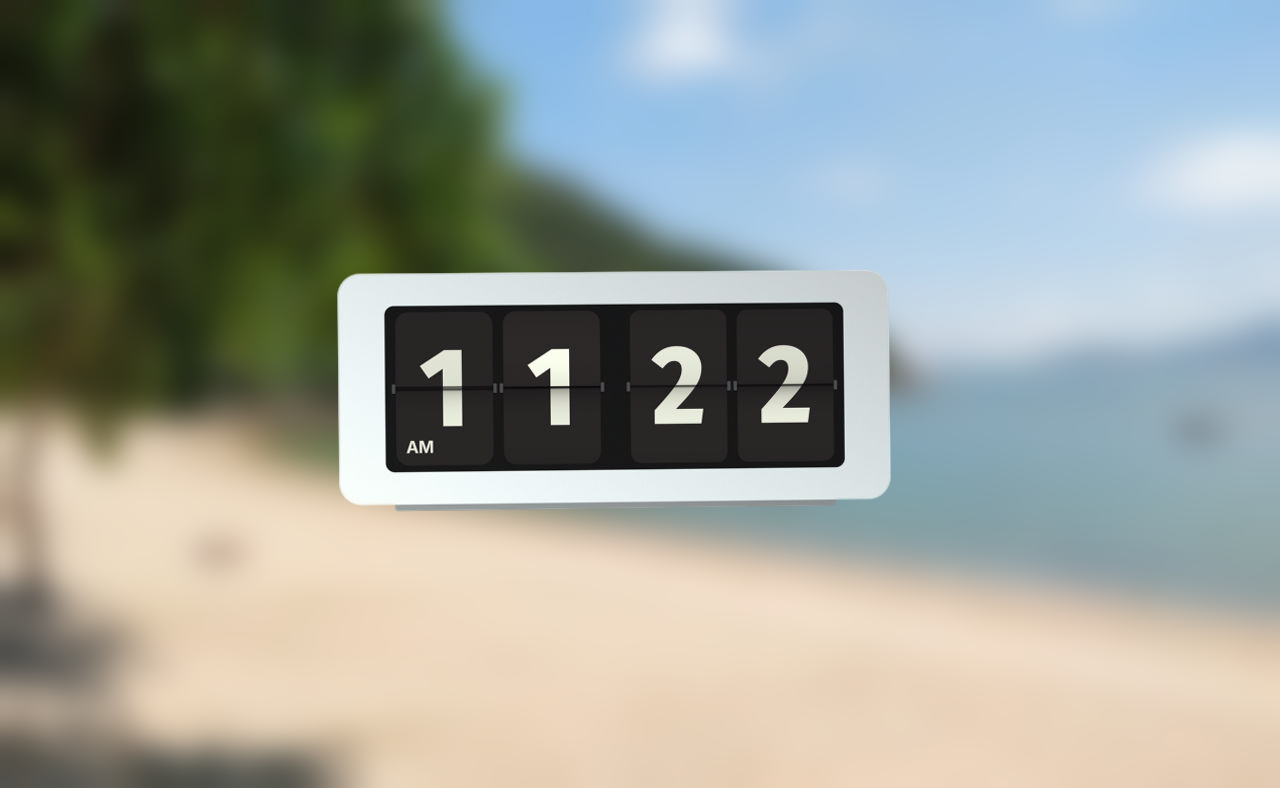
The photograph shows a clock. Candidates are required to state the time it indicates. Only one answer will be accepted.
11:22
